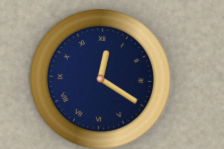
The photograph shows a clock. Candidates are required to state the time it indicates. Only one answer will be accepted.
12:20
